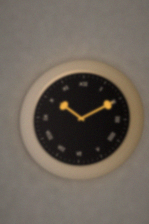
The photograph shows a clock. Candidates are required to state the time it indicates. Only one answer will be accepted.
10:10
